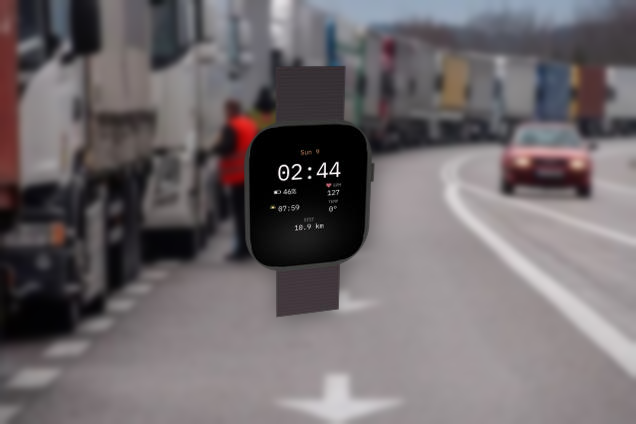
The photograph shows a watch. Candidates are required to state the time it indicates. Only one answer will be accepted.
2:44
